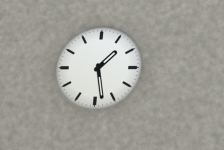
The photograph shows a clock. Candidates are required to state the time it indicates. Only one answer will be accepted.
1:28
